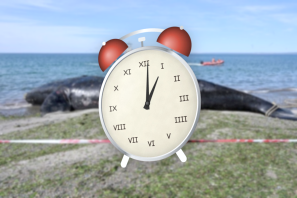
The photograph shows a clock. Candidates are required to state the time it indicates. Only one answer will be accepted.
1:01
